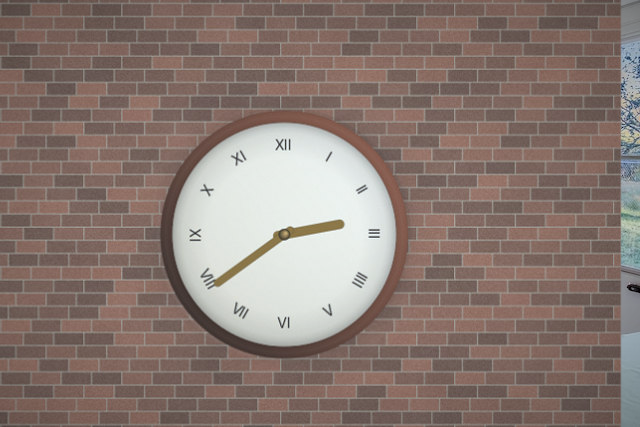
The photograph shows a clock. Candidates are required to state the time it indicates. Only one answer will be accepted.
2:39
